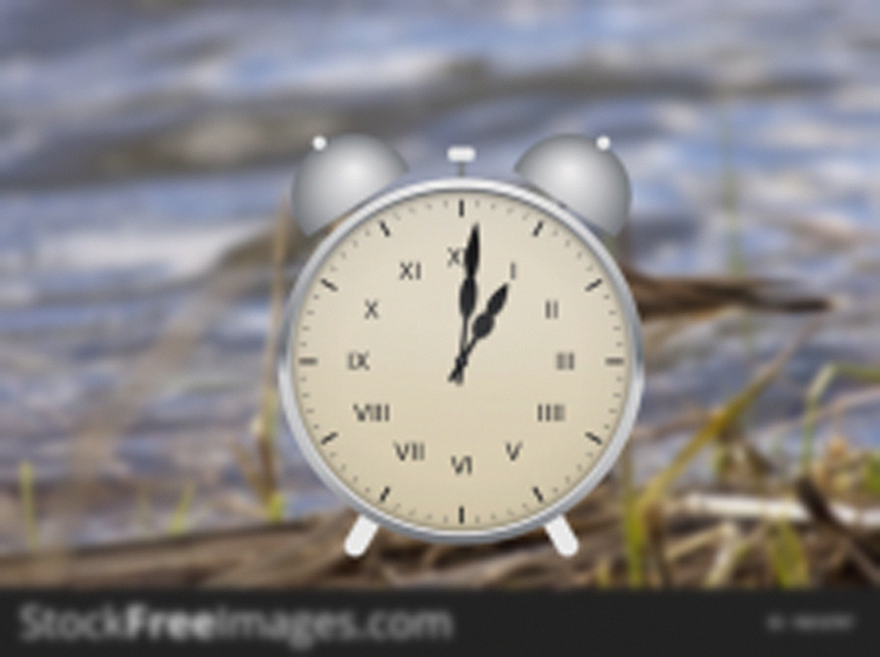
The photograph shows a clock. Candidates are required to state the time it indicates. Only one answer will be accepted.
1:01
